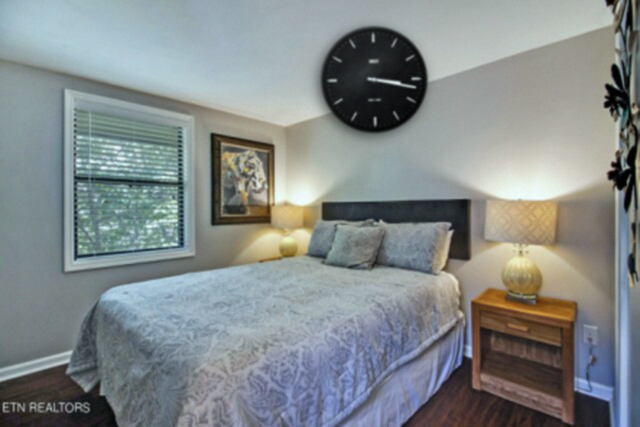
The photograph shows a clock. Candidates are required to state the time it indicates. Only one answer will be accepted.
3:17
